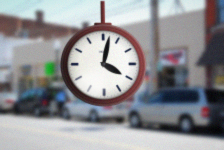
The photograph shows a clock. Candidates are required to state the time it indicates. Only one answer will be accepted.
4:02
